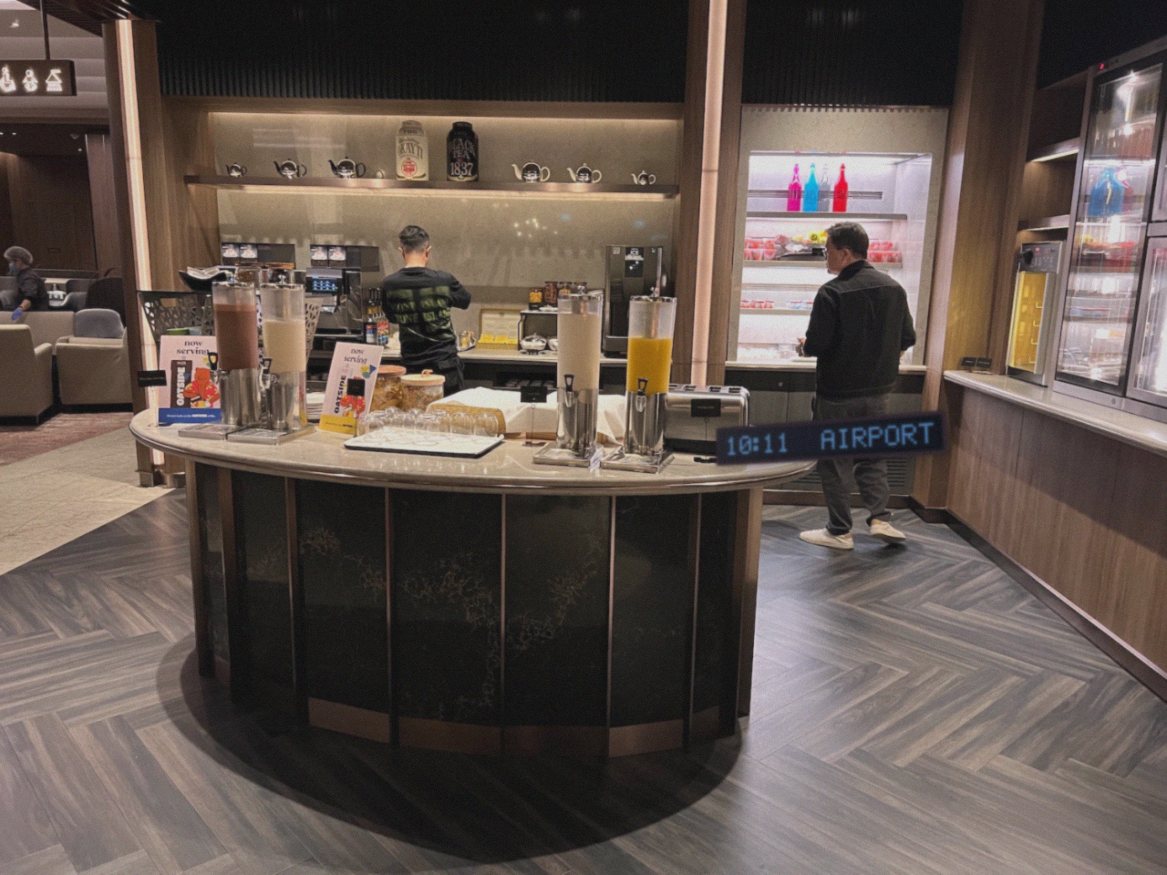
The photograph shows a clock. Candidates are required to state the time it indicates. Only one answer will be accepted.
10:11
